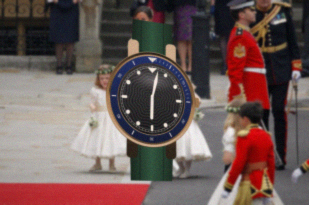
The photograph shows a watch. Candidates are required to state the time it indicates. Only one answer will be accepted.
6:02
